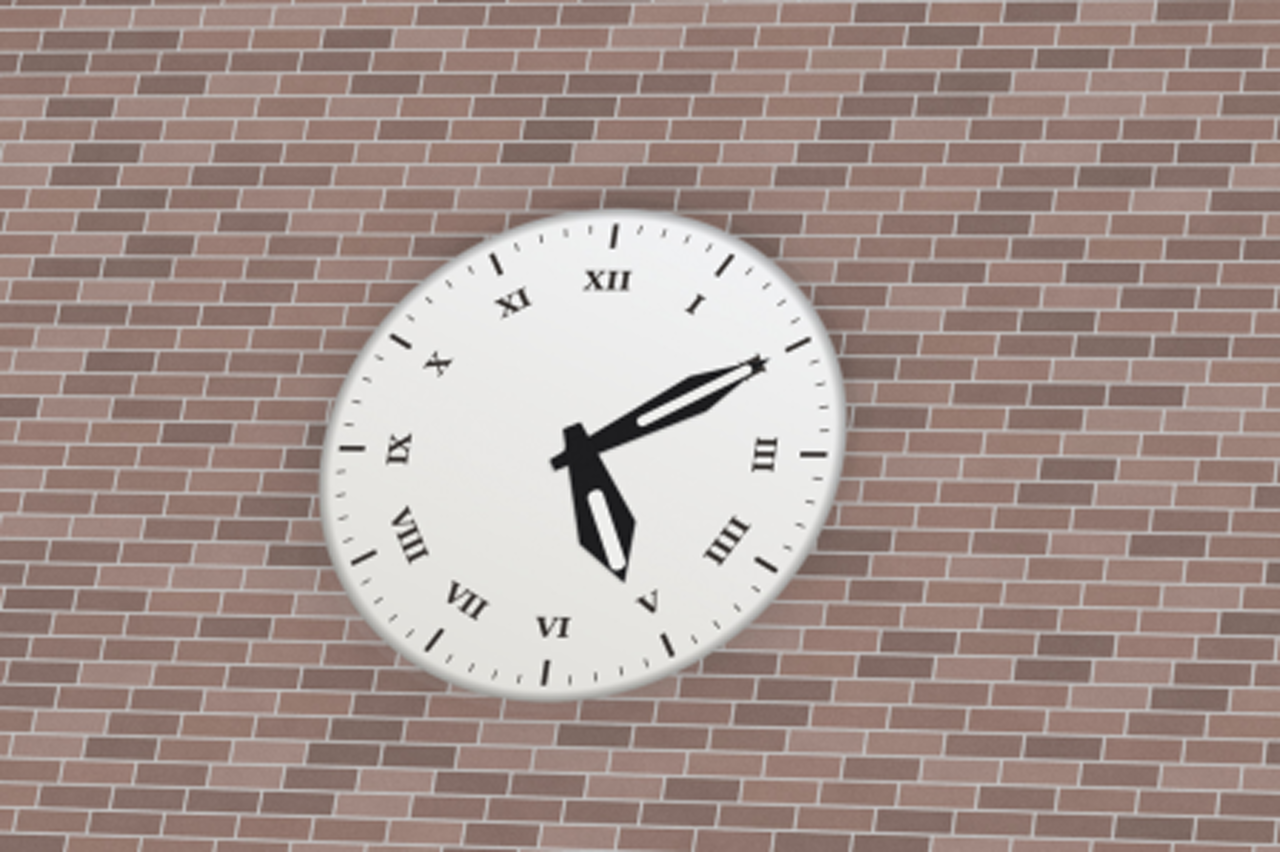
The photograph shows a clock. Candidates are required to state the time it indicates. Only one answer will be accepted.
5:10
